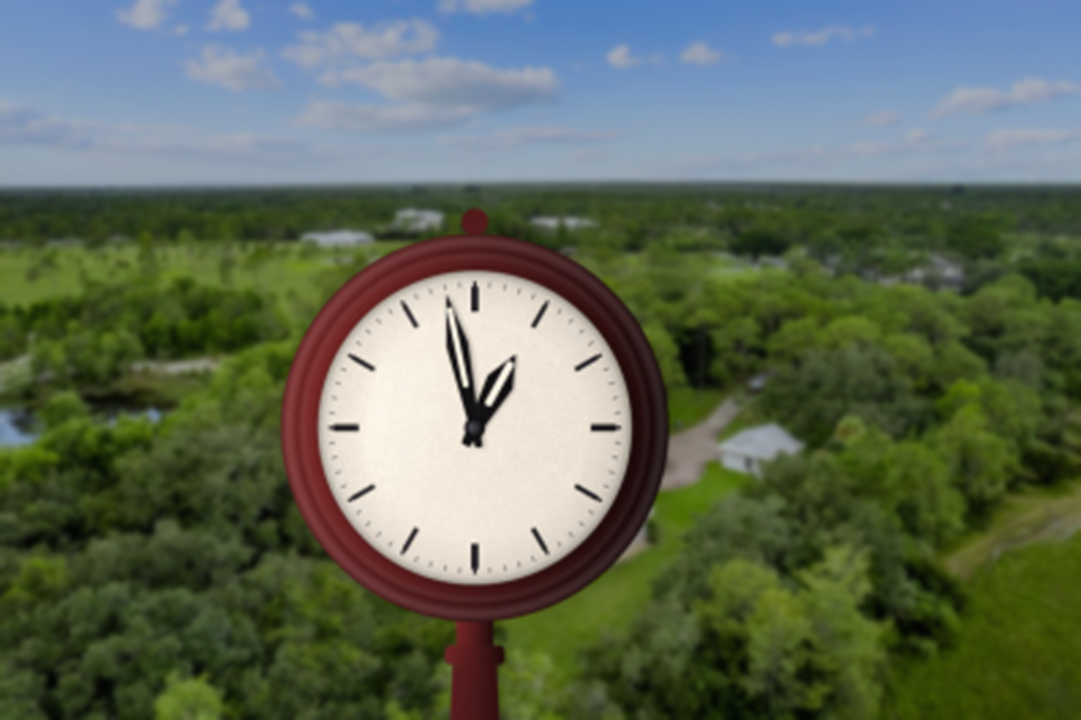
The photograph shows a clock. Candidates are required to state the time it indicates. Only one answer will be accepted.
12:58
